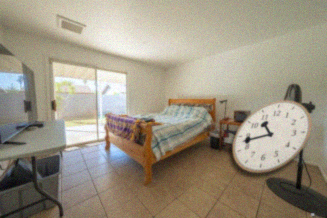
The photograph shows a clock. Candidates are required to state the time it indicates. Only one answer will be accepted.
10:43
